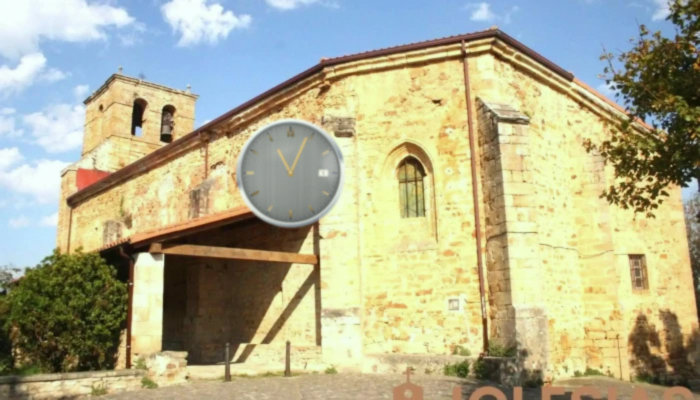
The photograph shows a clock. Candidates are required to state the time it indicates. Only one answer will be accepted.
11:04
